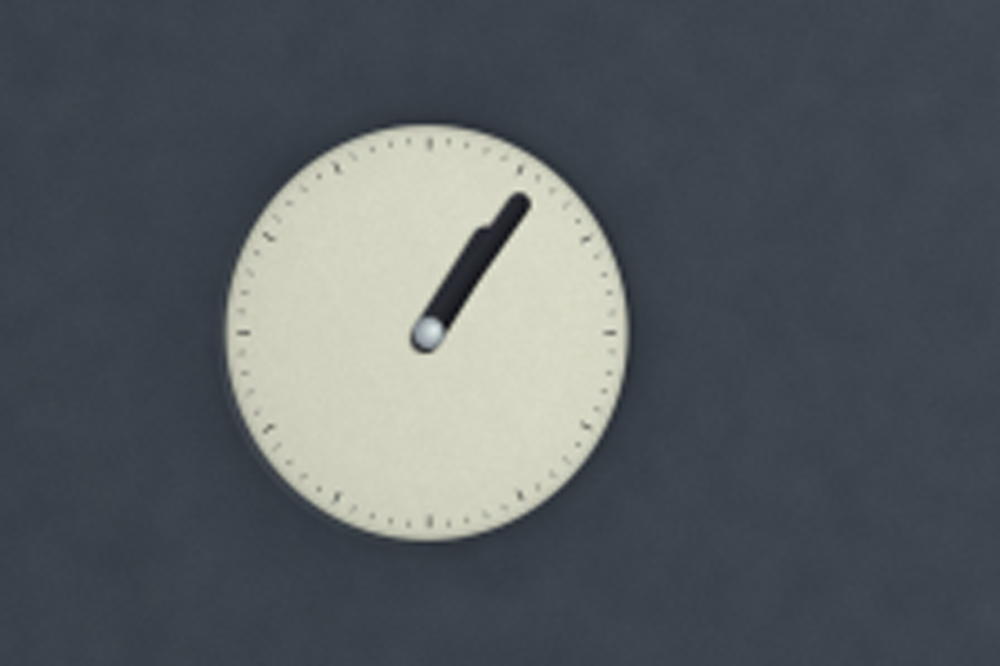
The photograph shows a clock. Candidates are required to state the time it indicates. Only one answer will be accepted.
1:06
